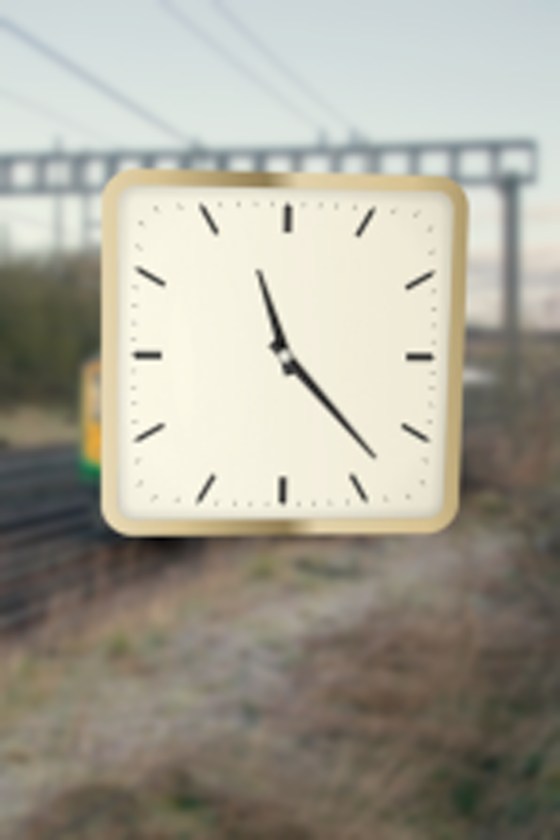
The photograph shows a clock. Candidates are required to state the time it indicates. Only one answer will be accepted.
11:23
